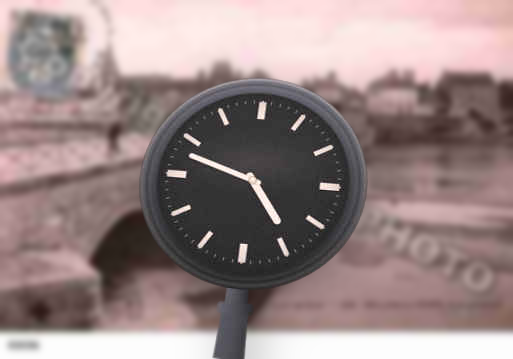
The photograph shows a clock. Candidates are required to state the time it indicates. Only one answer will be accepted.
4:48
